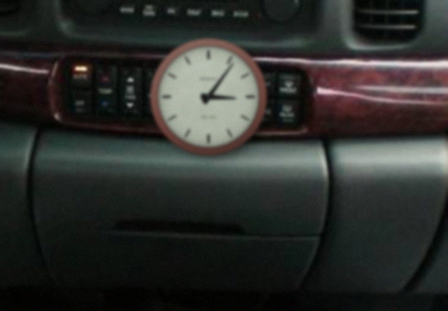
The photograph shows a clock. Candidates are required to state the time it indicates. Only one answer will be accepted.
3:06
